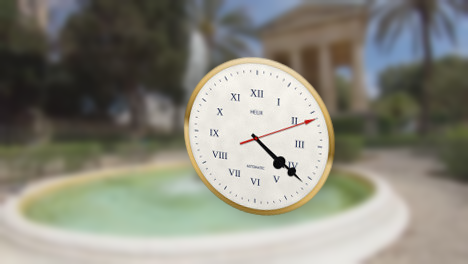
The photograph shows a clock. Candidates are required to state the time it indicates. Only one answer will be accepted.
4:21:11
